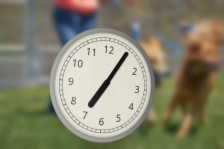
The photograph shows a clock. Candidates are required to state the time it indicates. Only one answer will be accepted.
7:05
